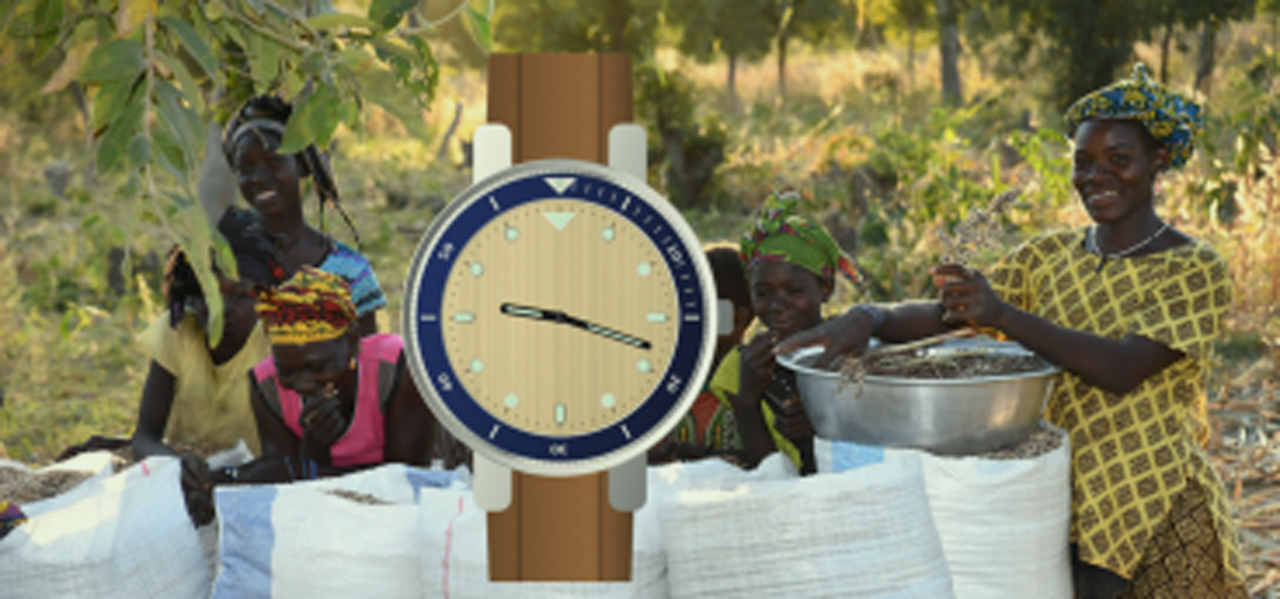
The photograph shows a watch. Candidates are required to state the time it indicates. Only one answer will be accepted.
9:18
